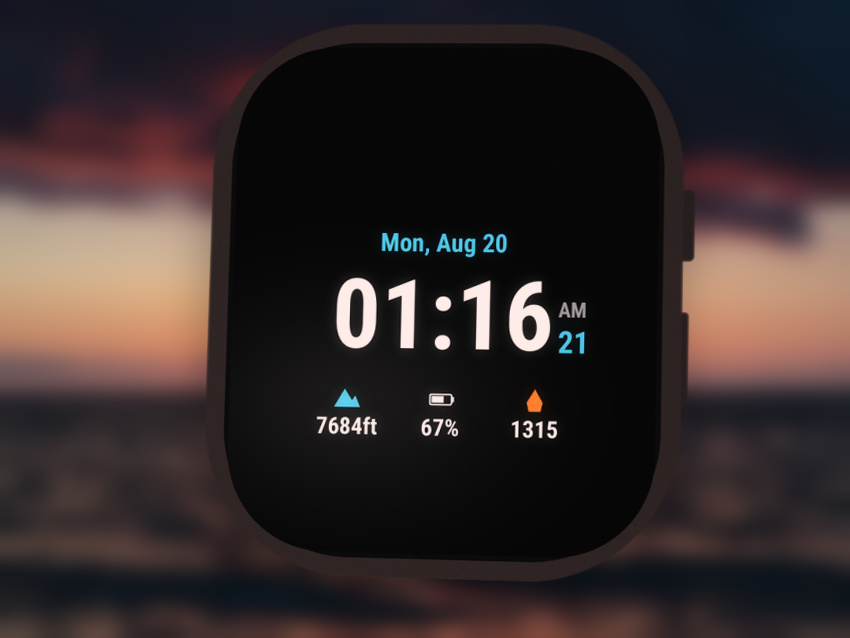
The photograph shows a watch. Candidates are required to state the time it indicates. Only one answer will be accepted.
1:16:21
